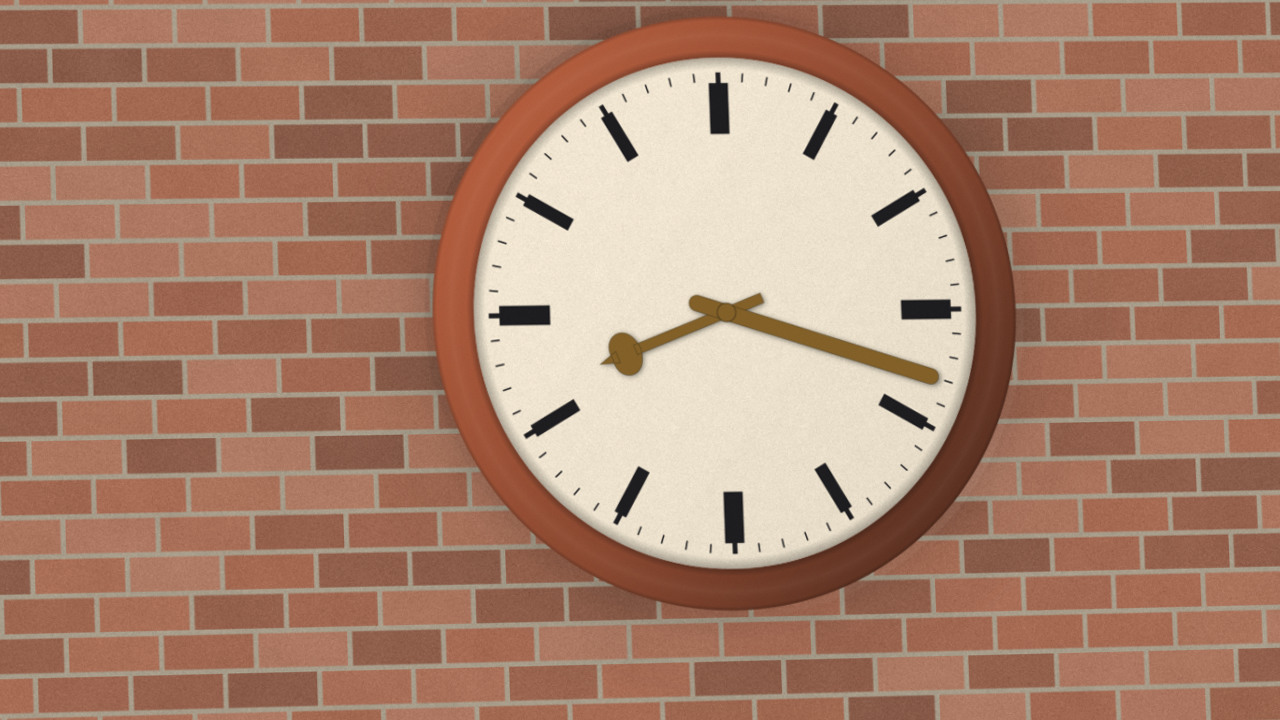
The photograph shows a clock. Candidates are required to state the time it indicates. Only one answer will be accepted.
8:18
